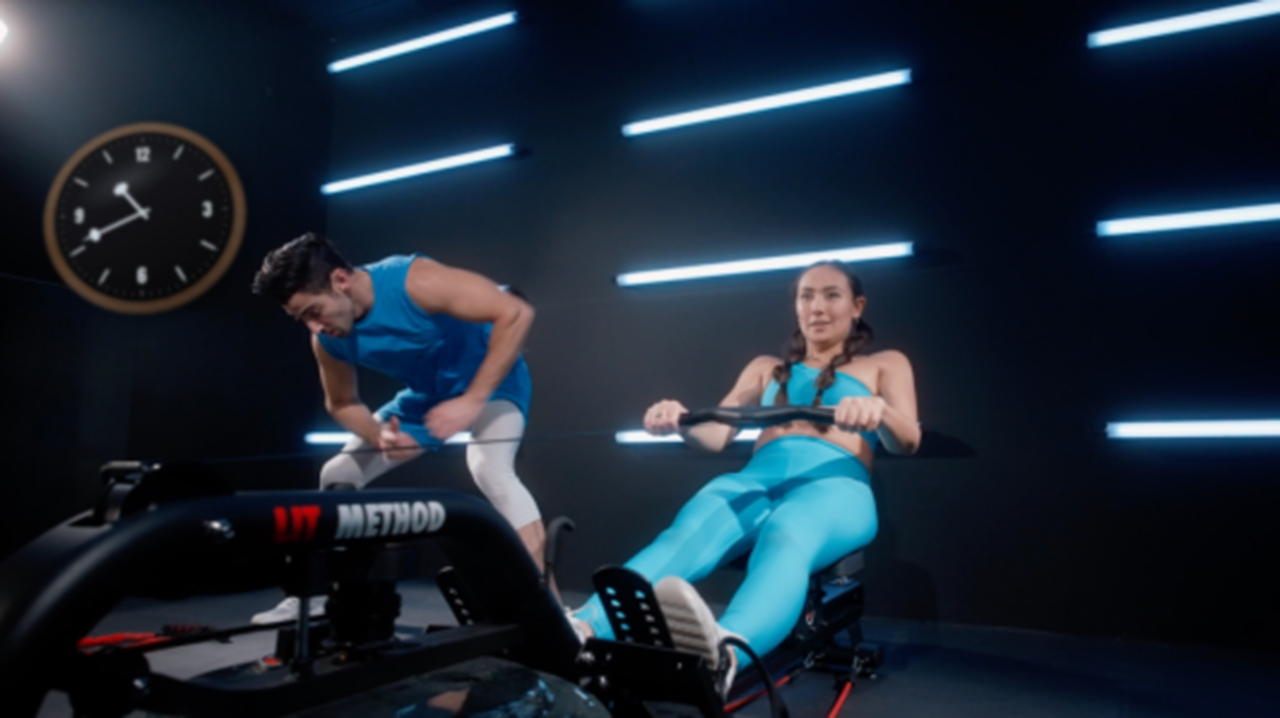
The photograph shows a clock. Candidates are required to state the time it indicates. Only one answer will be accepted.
10:41
